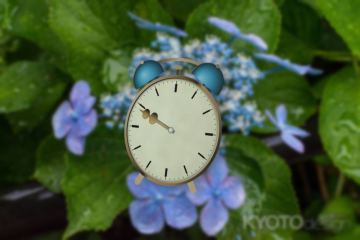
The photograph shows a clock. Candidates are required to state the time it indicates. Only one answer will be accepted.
9:49
